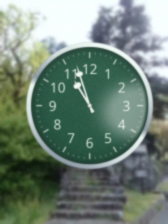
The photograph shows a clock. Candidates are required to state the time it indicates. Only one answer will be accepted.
10:57
